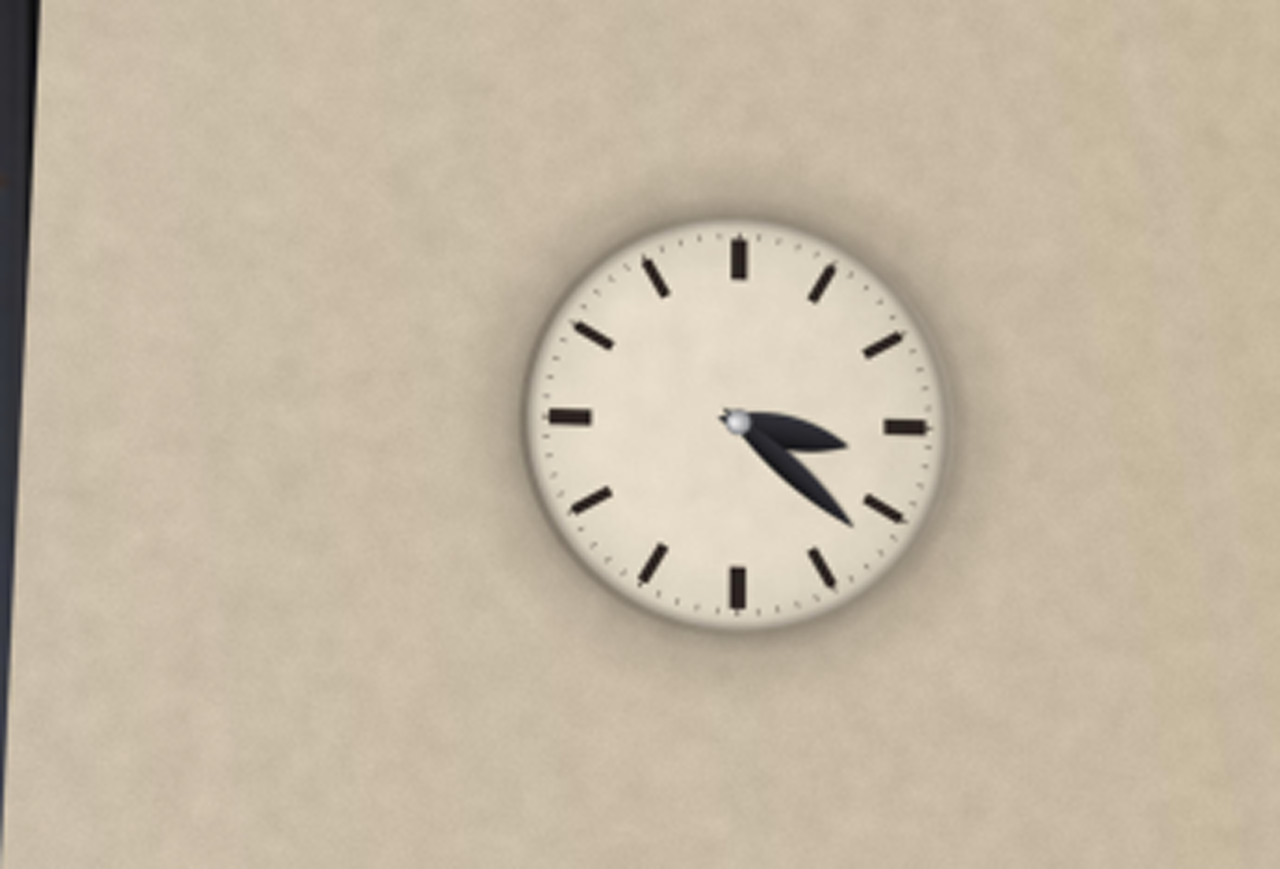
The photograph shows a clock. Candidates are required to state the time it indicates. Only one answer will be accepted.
3:22
